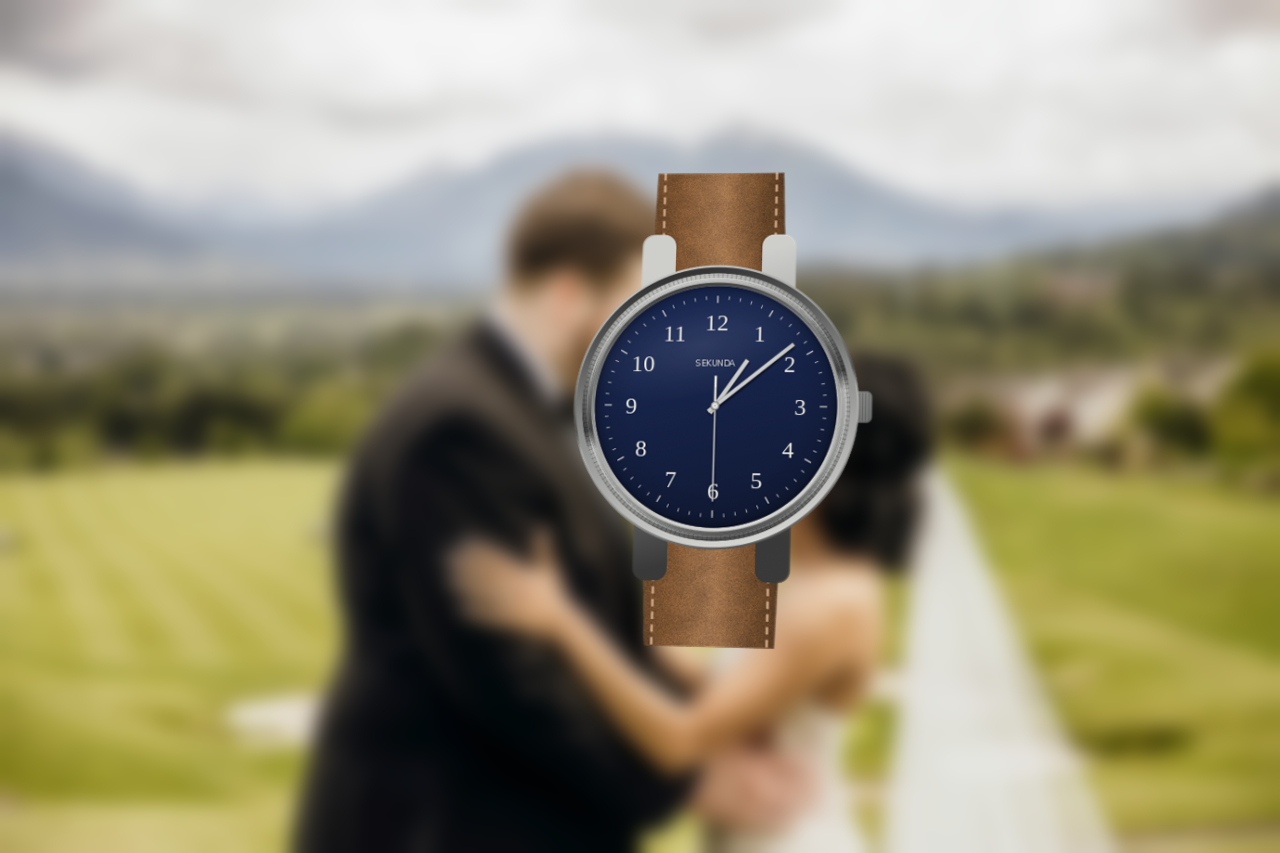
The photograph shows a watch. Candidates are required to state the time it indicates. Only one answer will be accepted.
1:08:30
